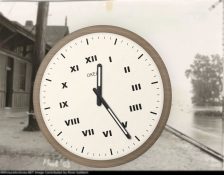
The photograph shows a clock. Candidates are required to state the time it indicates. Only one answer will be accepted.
12:26
